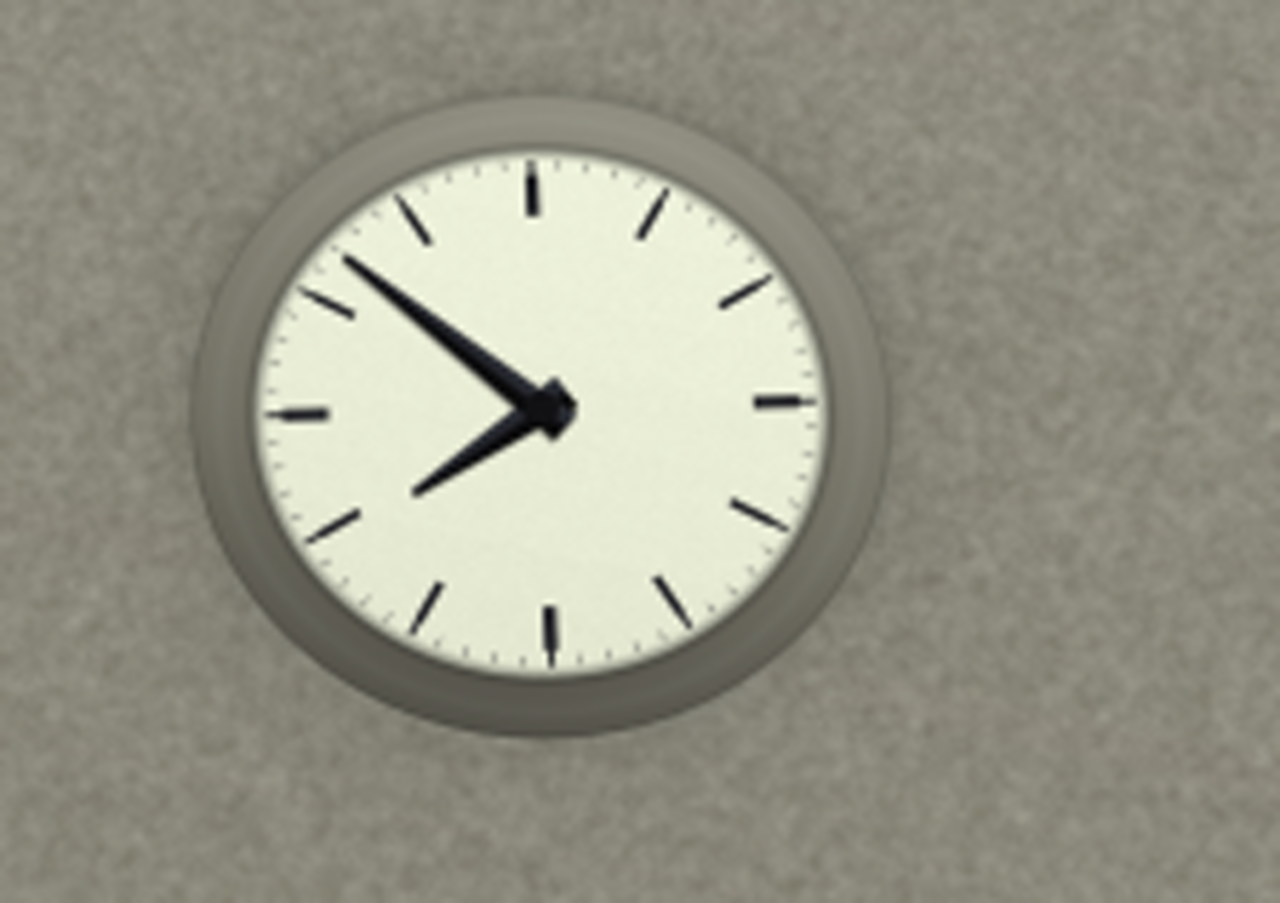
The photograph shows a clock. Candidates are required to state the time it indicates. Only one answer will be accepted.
7:52
